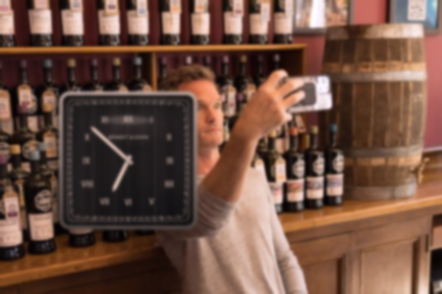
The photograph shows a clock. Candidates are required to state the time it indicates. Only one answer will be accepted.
6:52
